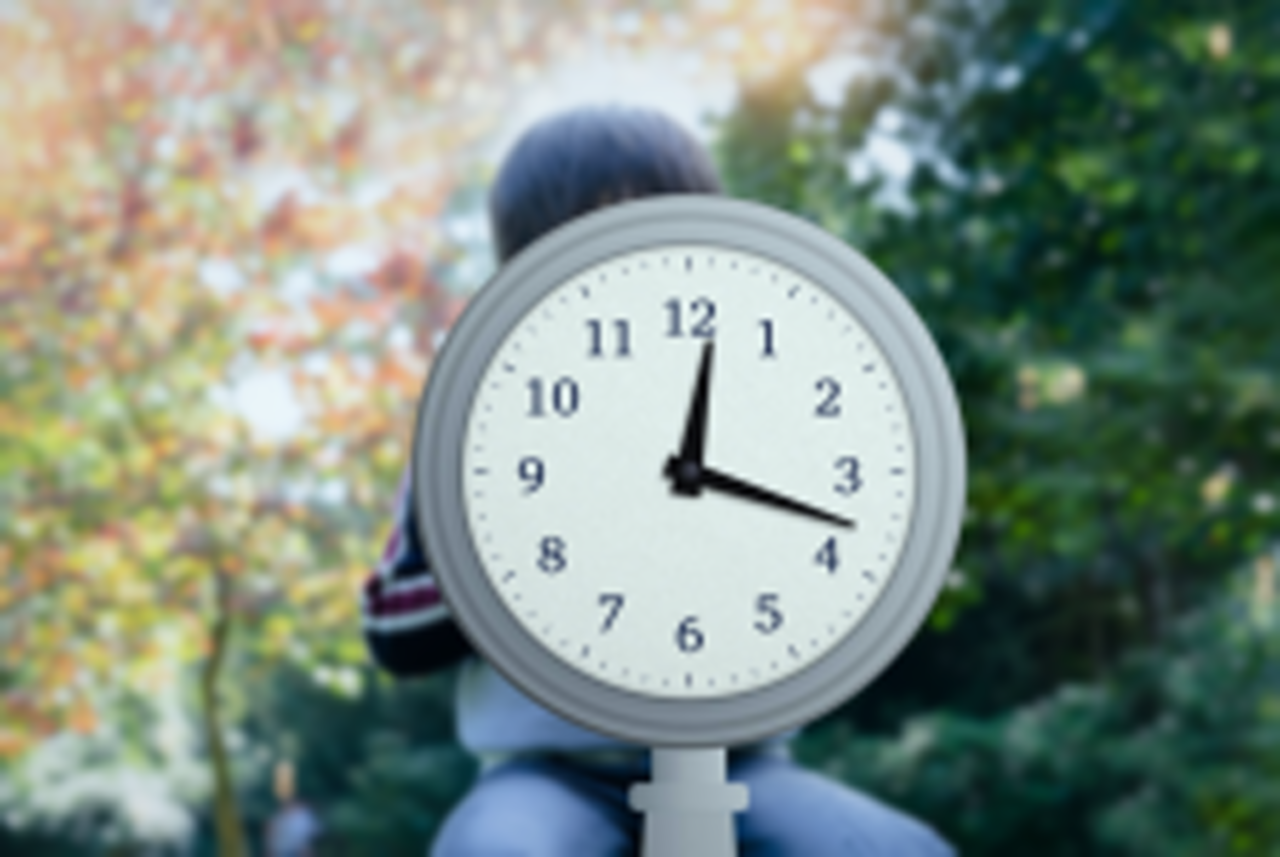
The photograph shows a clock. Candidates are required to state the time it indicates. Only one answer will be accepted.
12:18
